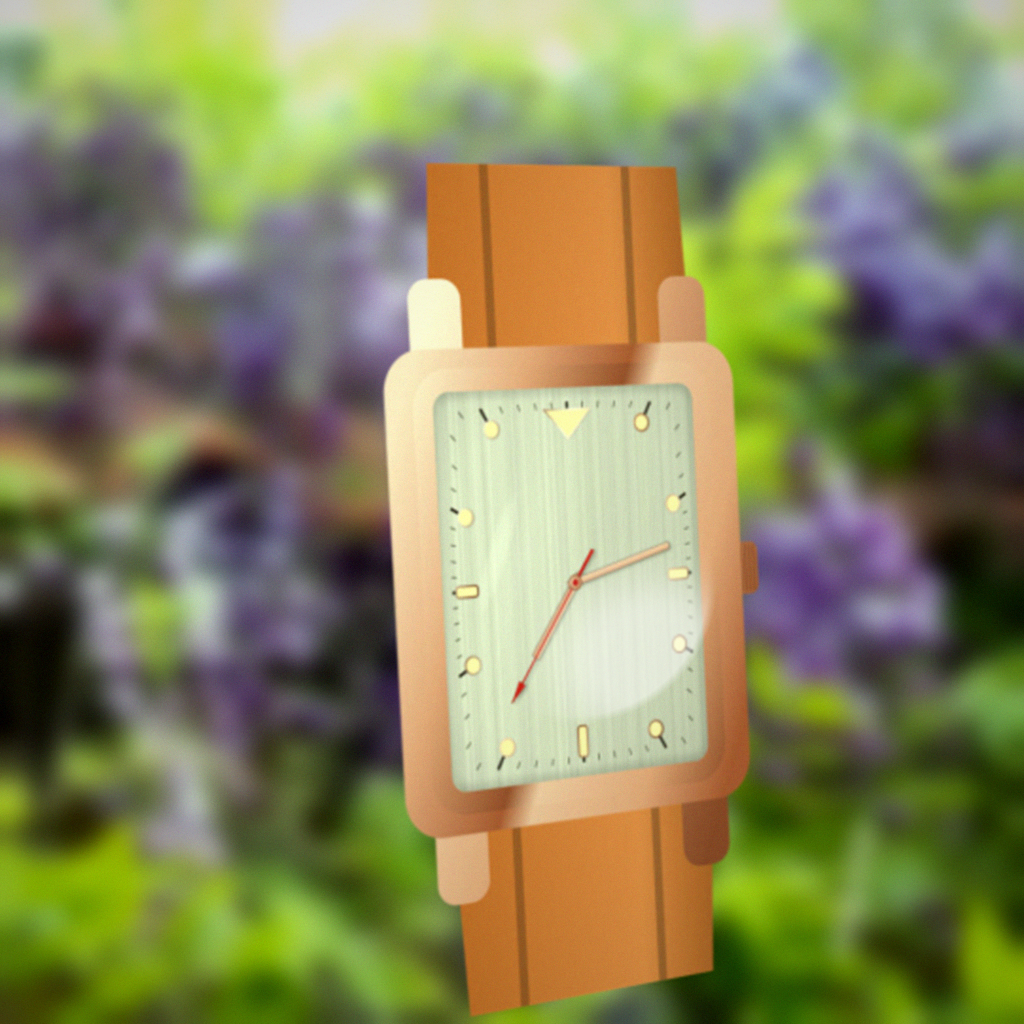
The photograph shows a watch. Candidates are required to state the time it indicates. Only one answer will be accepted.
7:12:36
